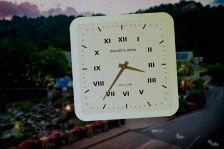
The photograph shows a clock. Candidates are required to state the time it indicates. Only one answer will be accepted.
3:36
